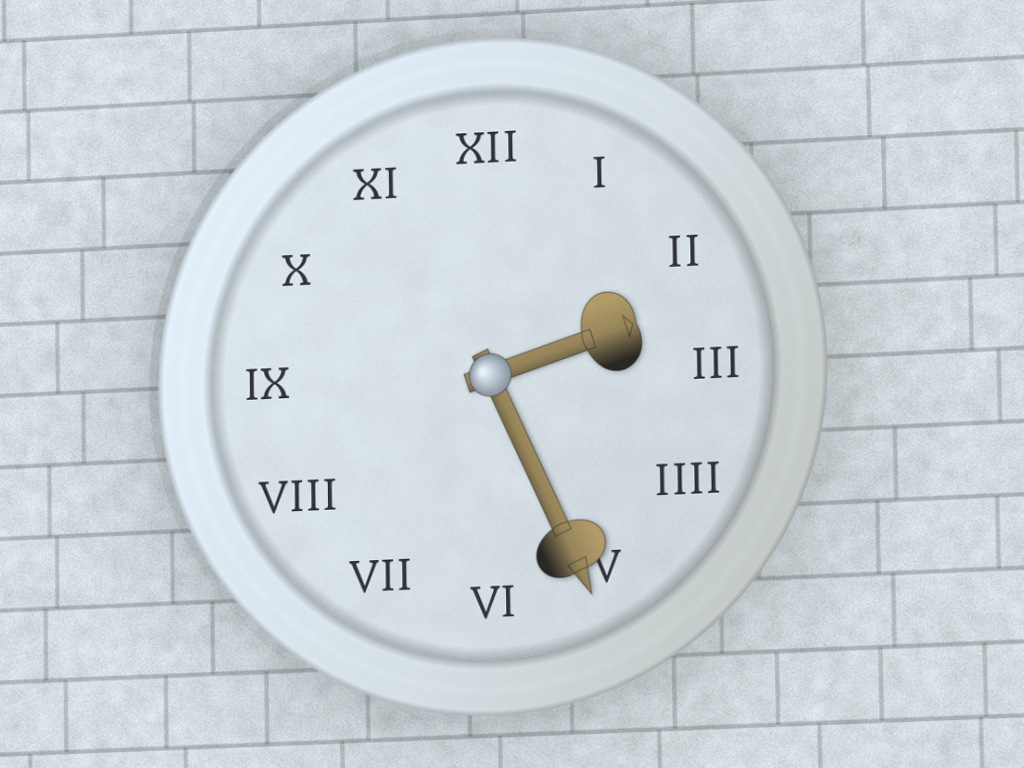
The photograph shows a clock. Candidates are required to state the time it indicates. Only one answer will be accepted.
2:26
